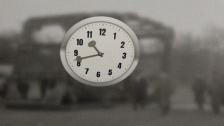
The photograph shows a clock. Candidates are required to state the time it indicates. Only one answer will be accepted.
10:42
